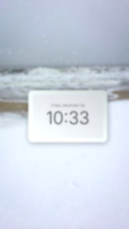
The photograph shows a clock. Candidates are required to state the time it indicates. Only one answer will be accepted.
10:33
